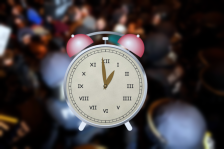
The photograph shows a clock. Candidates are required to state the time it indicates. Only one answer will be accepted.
12:59
